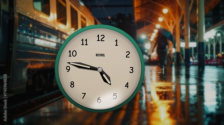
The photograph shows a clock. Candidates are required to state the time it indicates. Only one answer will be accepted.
4:47
